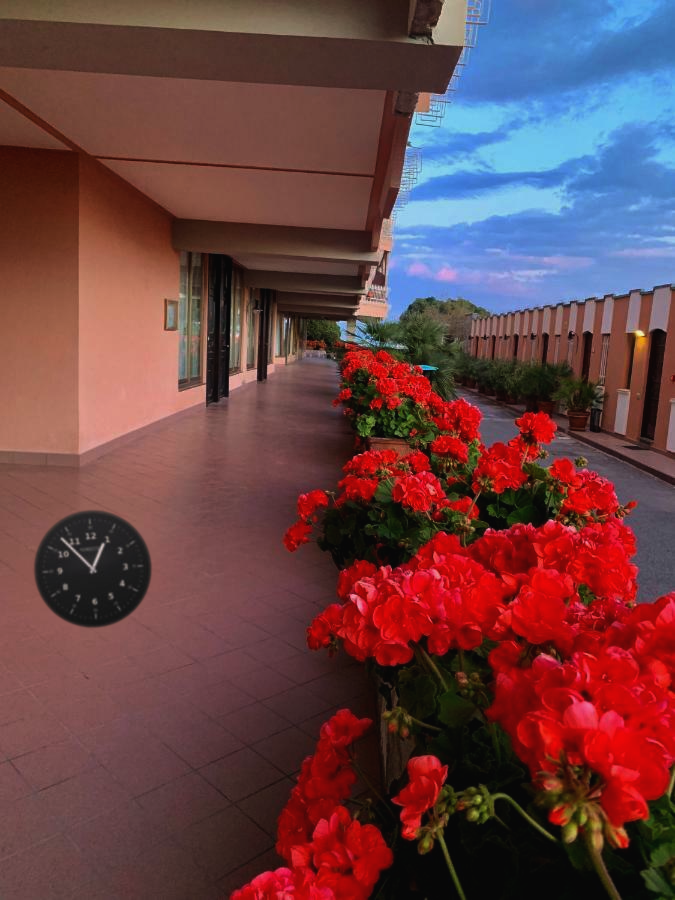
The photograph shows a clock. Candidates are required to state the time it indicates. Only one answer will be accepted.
12:53
